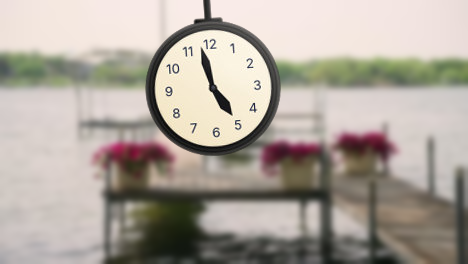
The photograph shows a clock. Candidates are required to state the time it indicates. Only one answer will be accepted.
4:58
